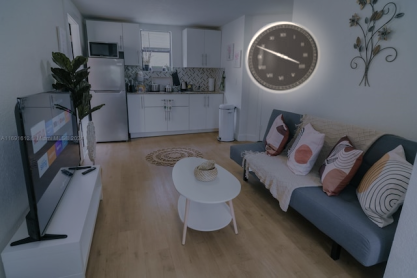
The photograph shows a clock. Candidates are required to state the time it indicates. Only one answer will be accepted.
3:49
